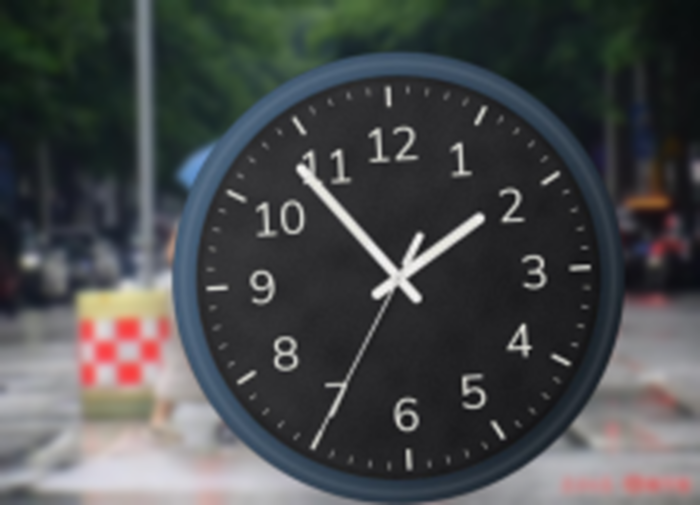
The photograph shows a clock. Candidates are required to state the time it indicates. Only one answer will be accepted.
1:53:35
